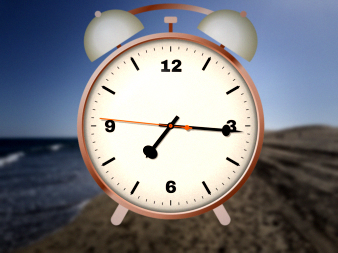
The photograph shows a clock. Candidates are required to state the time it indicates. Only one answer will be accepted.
7:15:46
